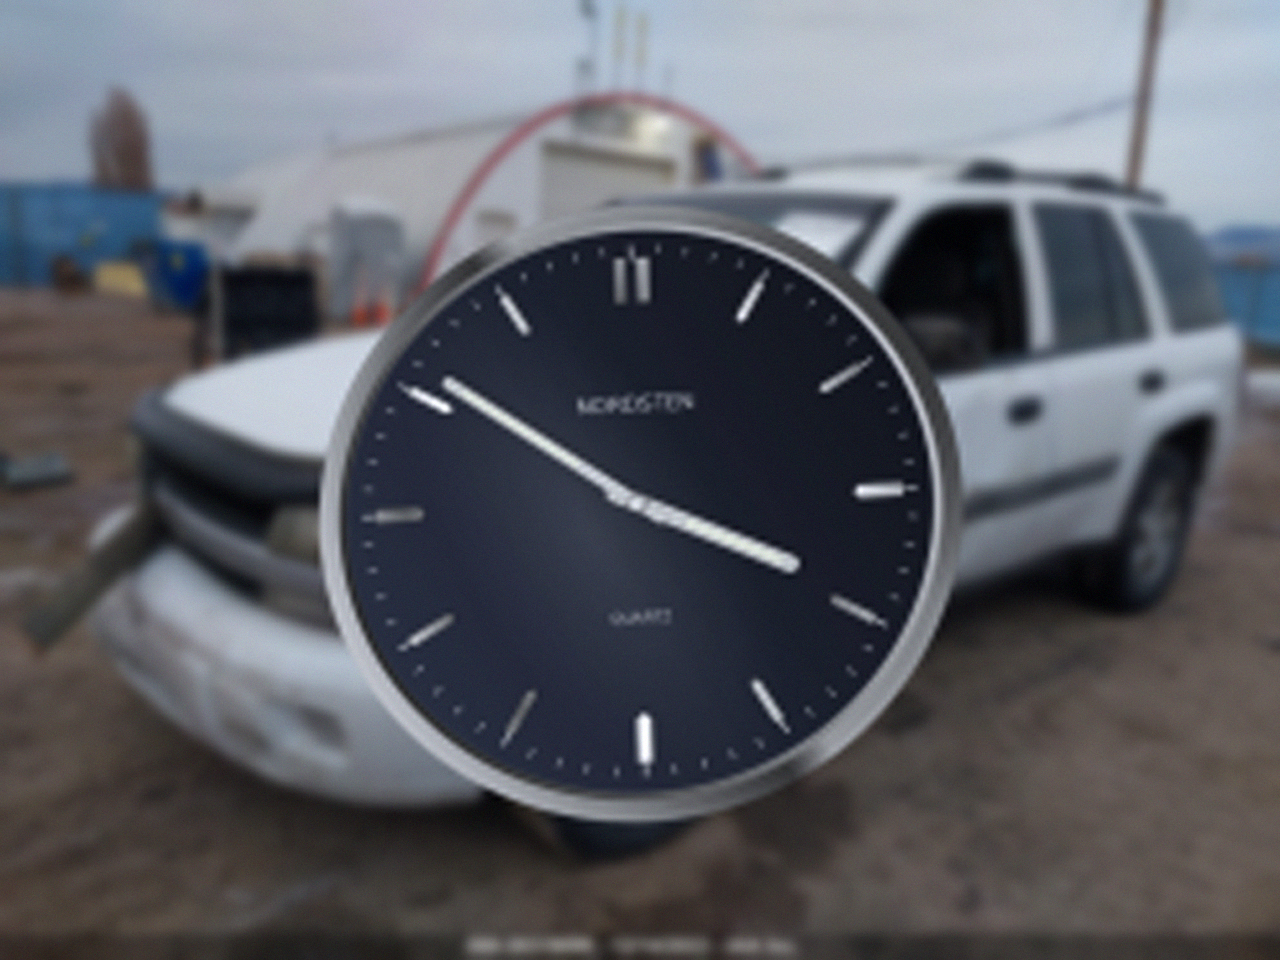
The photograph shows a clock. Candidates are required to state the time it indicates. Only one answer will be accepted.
3:51
